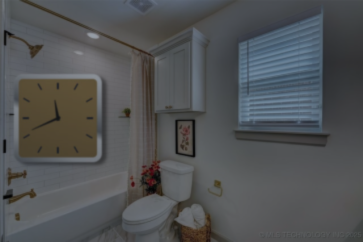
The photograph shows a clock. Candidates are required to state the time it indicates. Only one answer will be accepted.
11:41
